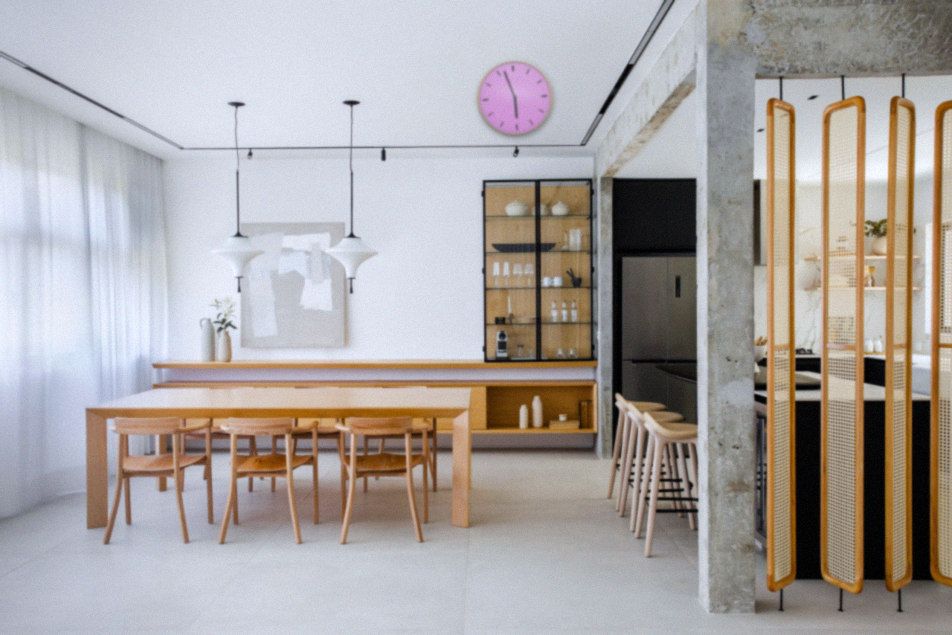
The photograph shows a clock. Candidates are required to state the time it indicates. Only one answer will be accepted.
5:57
